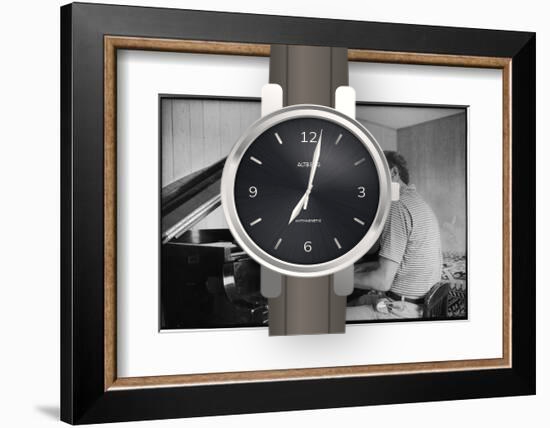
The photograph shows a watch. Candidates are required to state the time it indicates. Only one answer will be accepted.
7:02:02
